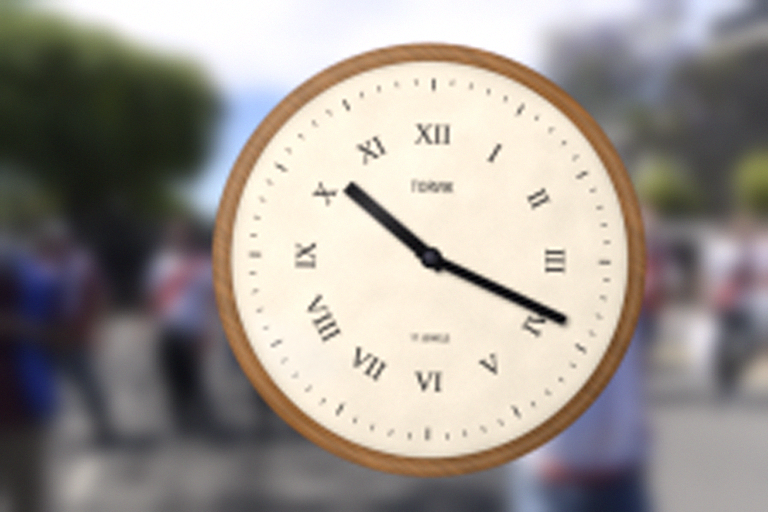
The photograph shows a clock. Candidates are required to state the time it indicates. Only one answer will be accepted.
10:19
